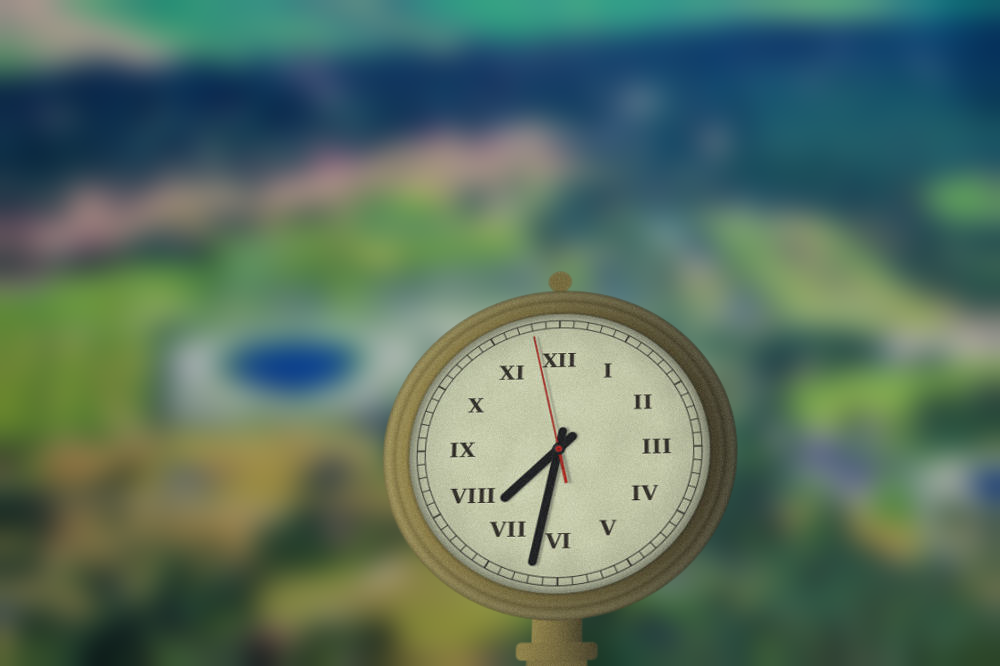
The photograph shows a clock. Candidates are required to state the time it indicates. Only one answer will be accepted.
7:31:58
